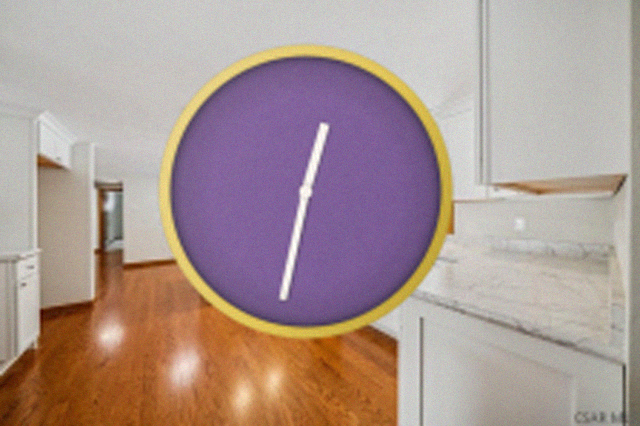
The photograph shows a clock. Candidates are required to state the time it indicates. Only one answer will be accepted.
12:32
